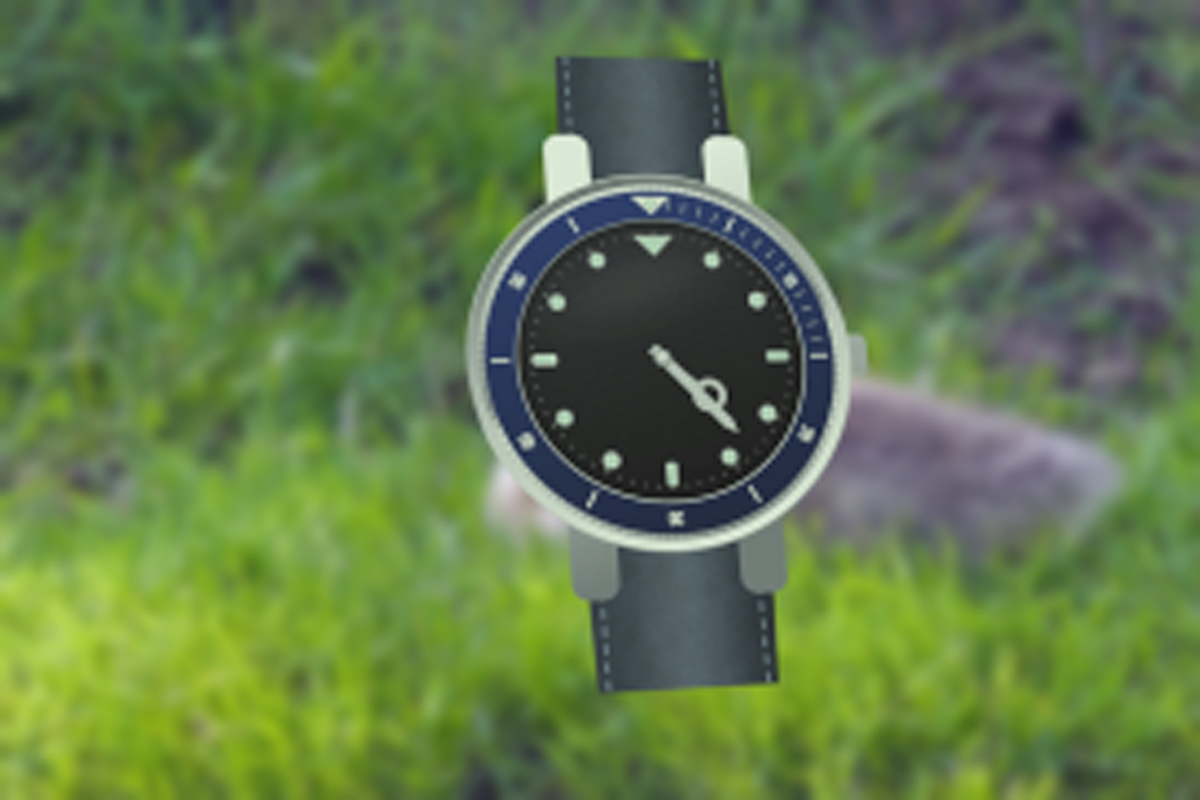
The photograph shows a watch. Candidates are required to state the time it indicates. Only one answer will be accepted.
4:23
